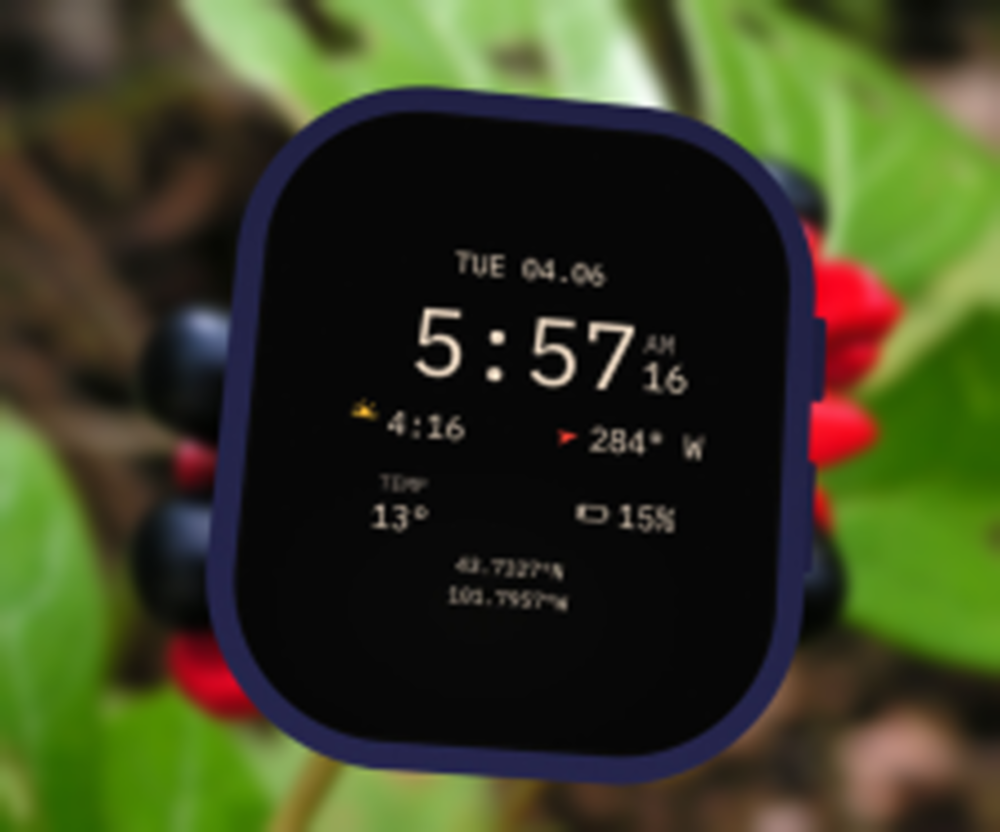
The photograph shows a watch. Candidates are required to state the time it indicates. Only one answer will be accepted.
5:57:16
